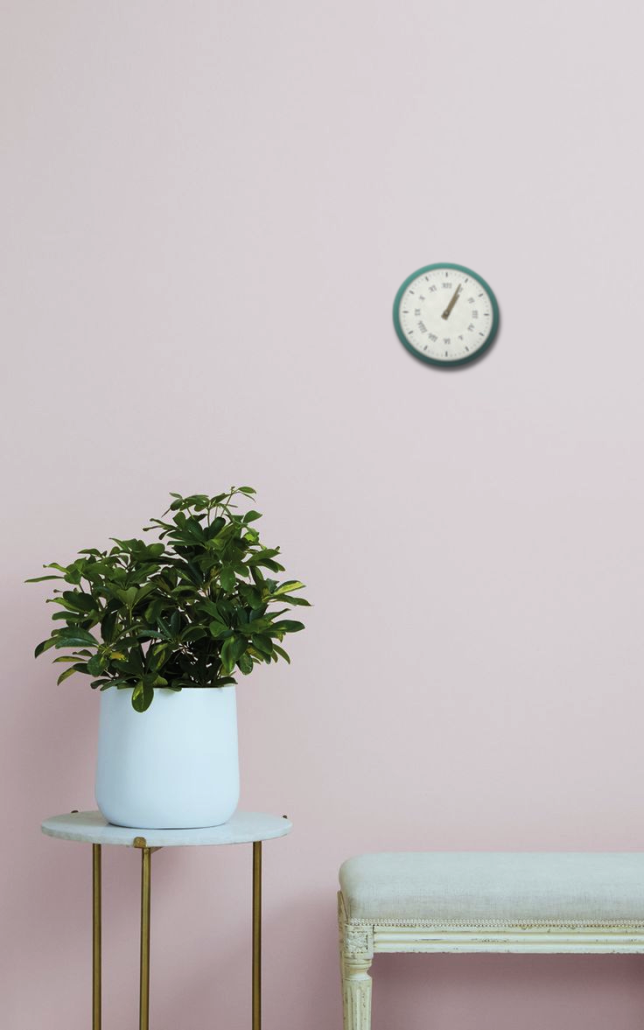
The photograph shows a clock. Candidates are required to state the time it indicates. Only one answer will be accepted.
1:04
